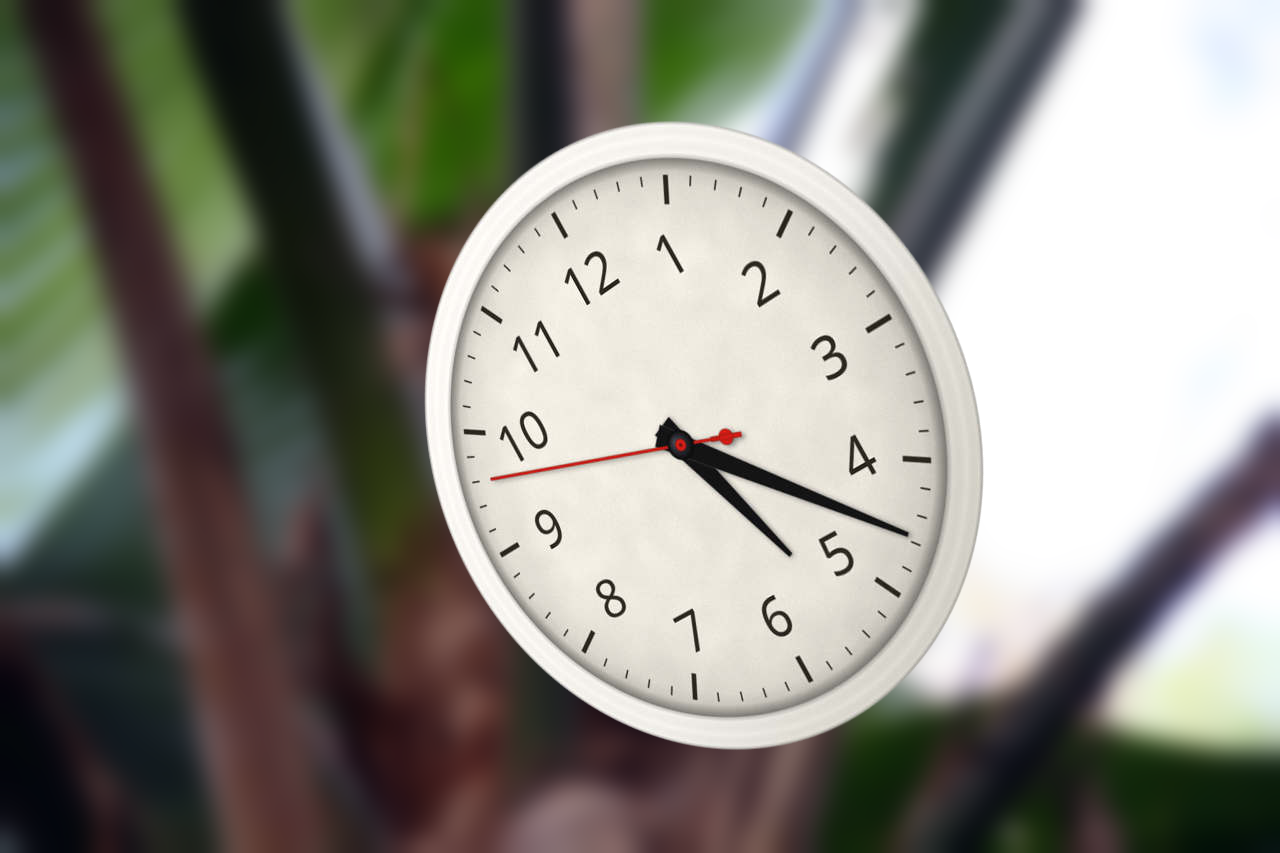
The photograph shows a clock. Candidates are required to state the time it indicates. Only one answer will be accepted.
5:22:48
